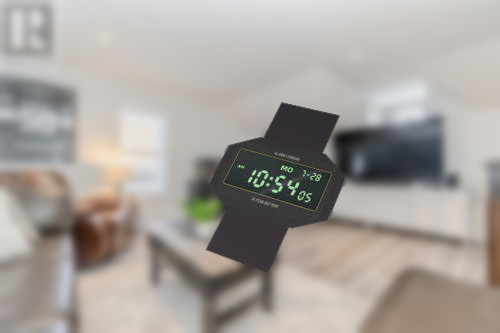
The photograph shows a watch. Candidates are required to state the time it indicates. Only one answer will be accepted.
10:54:05
